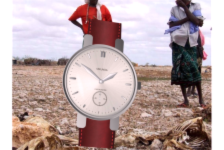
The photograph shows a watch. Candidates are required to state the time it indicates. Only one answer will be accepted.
1:51
